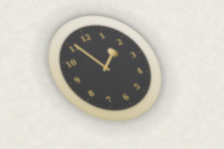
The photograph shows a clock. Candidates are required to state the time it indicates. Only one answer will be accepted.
1:56
